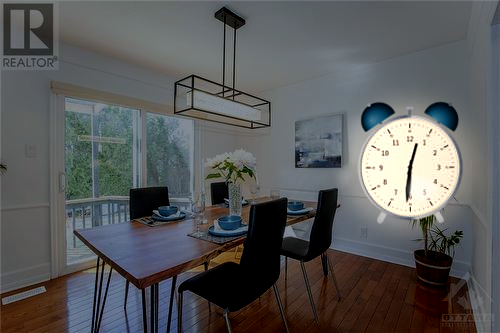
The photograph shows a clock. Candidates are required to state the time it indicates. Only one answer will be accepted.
12:31
